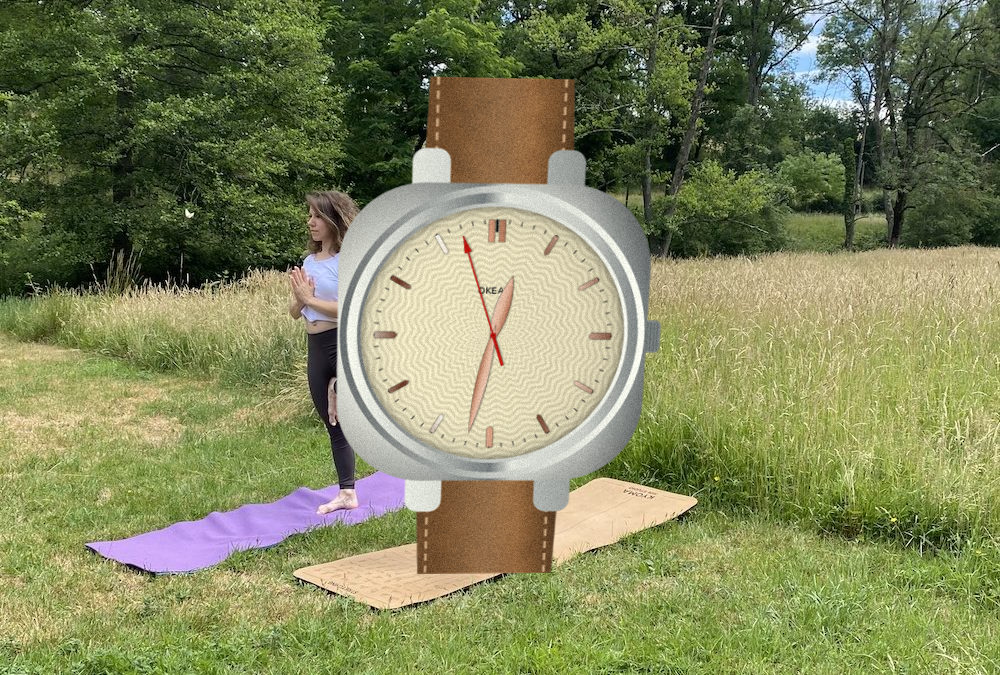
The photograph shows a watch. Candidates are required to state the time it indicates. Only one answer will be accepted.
12:31:57
